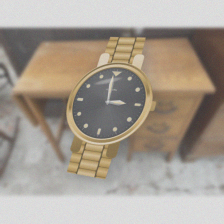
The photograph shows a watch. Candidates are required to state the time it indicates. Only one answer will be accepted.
2:59
